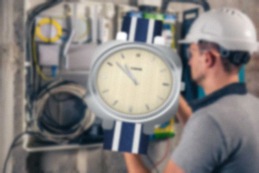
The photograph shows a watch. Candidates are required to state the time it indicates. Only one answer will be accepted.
10:52
